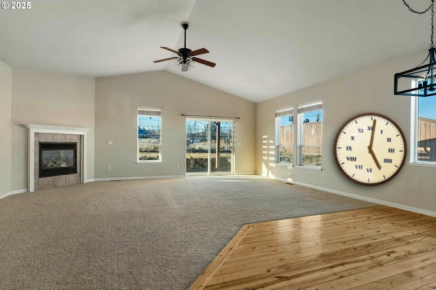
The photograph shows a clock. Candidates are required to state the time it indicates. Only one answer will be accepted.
5:01
